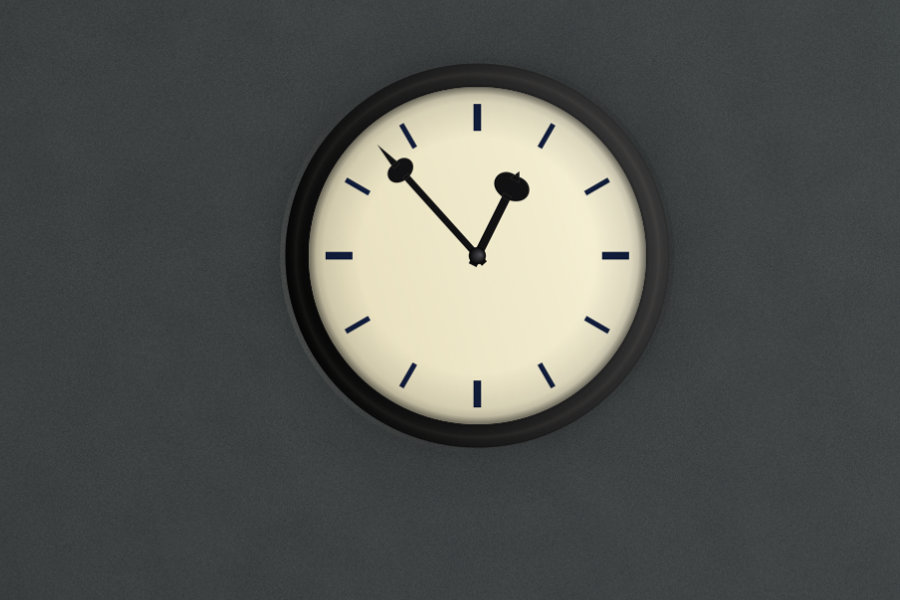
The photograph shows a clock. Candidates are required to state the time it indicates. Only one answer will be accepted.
12:53
